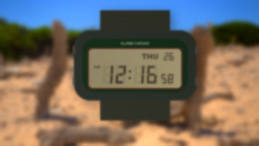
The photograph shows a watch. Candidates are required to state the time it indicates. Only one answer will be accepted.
12:16
